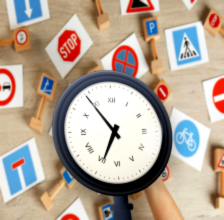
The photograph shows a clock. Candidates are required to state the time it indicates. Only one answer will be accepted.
6:54
